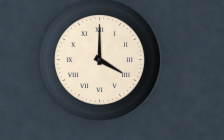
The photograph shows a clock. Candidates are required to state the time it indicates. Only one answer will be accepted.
4:00
